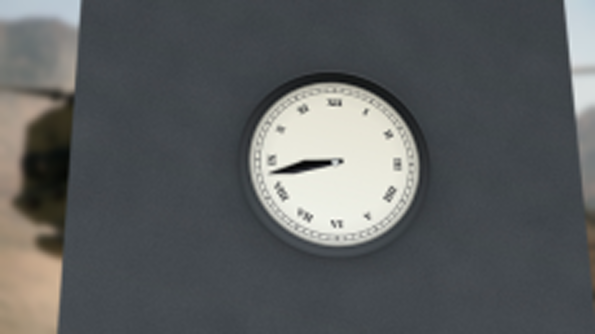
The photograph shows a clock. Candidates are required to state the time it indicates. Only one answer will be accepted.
8:43
